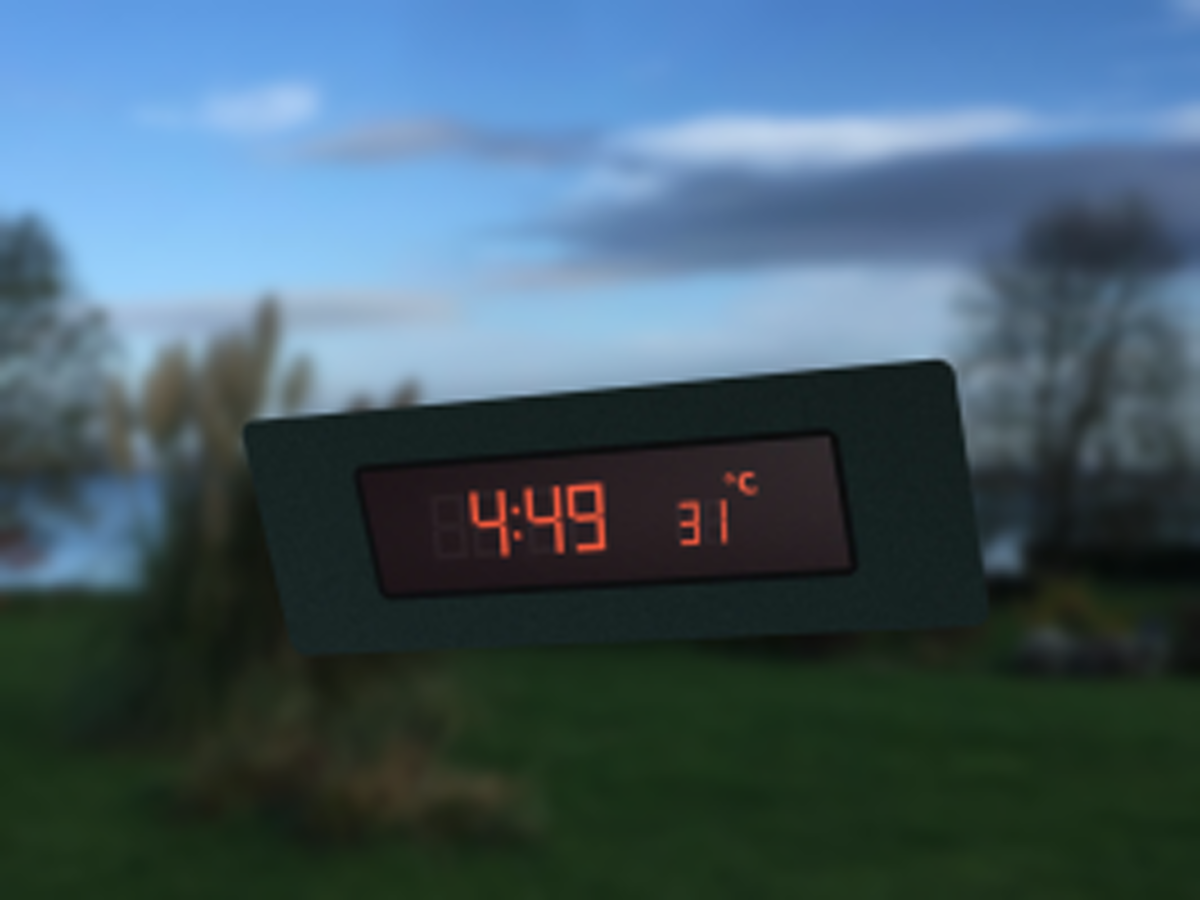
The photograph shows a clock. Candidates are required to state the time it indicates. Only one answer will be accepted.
4:49
